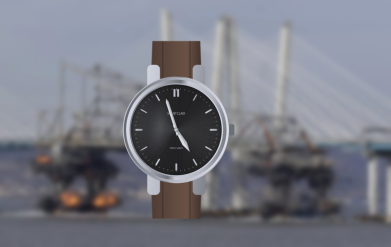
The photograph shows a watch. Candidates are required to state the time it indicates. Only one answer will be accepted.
4:57
